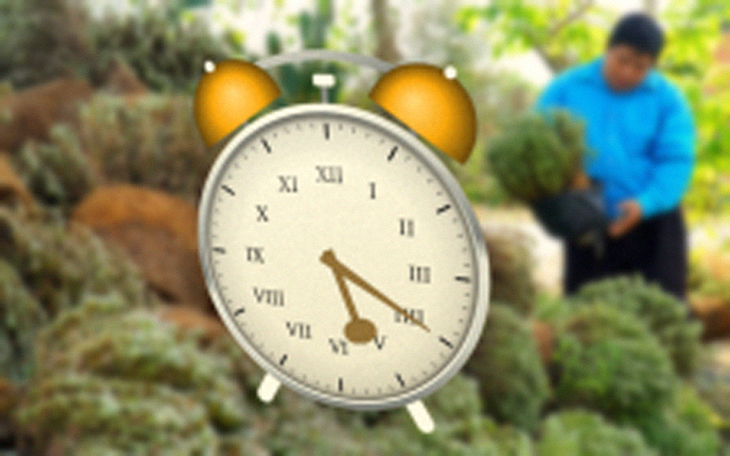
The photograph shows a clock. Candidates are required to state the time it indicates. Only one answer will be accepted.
5:20
